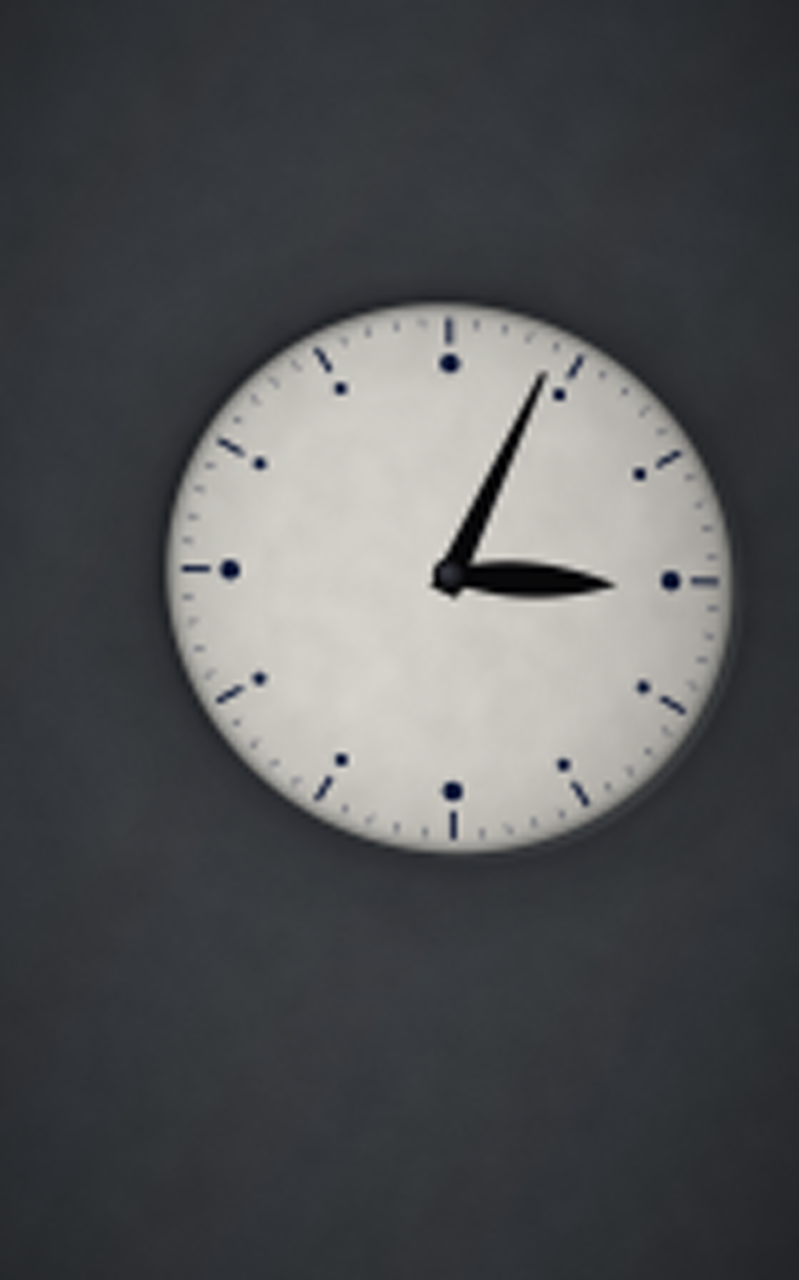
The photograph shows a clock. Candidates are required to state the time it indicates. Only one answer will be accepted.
3:04
